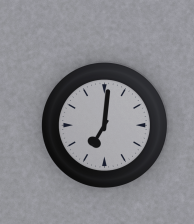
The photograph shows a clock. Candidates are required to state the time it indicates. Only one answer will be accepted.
7:01
